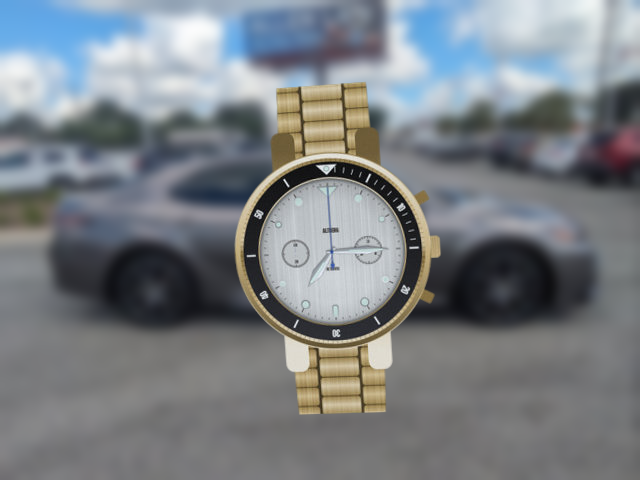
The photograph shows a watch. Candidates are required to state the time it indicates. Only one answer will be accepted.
7:15
